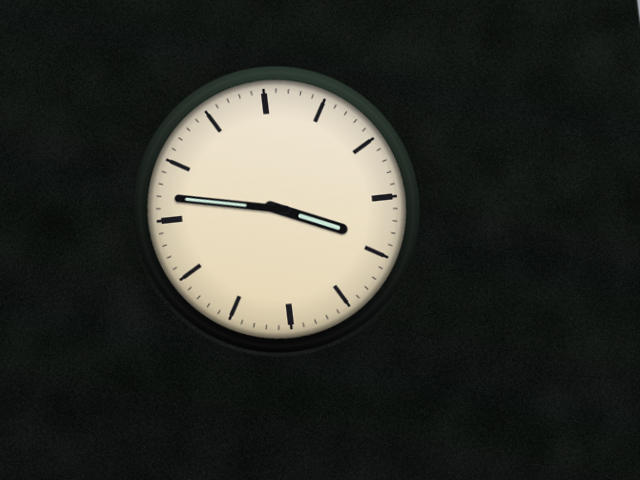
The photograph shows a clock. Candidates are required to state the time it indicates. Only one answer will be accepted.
3:47
